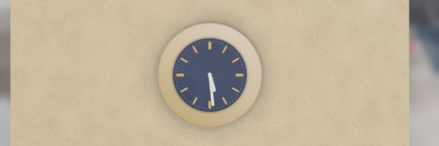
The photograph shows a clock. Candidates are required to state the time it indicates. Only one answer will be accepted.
5:29
